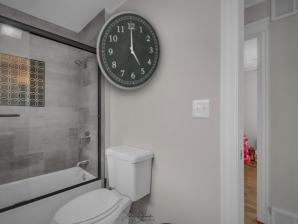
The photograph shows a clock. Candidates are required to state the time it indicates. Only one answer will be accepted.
5:00
